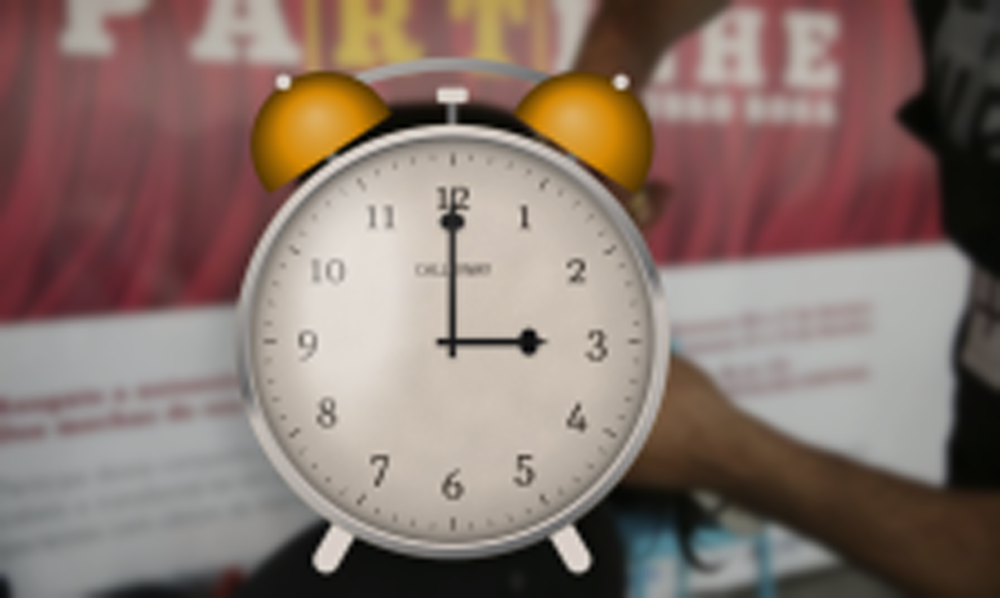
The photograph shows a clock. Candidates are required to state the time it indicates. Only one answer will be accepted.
3:00
